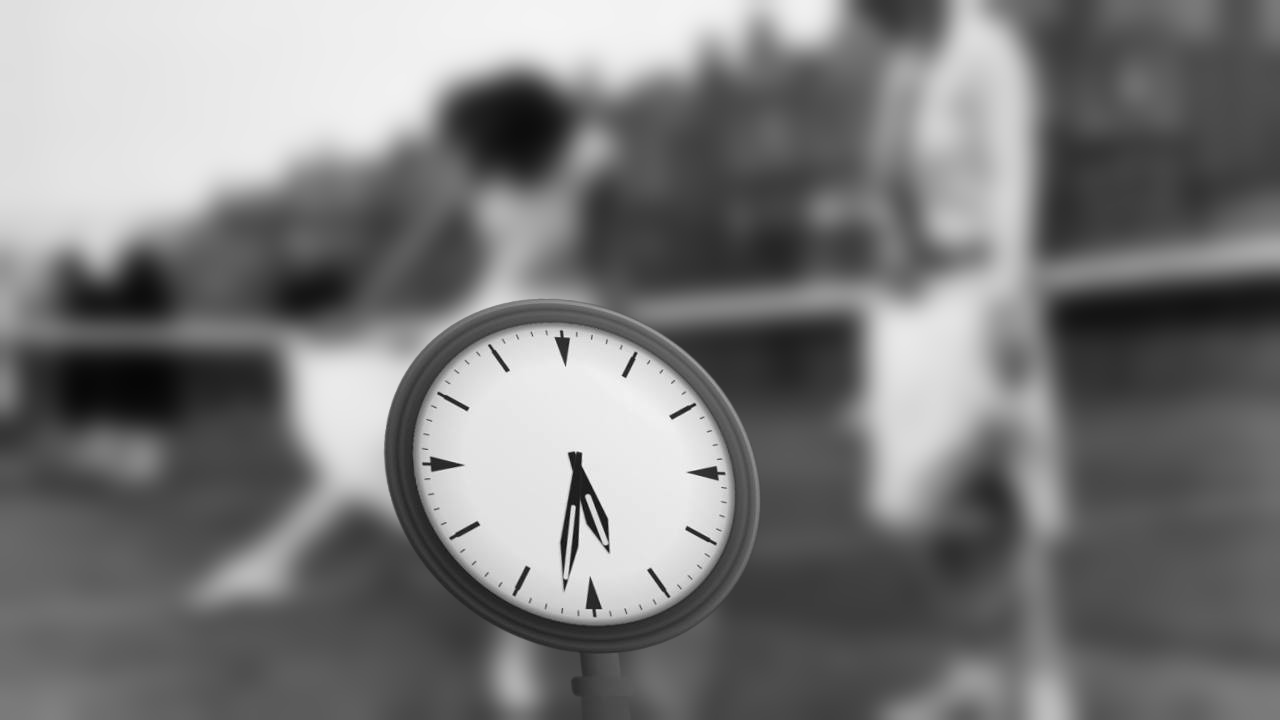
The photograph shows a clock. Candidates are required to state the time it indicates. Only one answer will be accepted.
5:32
